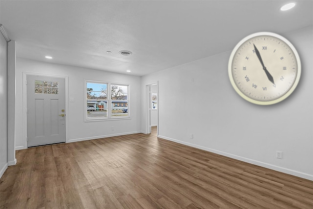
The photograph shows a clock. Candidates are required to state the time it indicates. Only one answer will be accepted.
4:56
